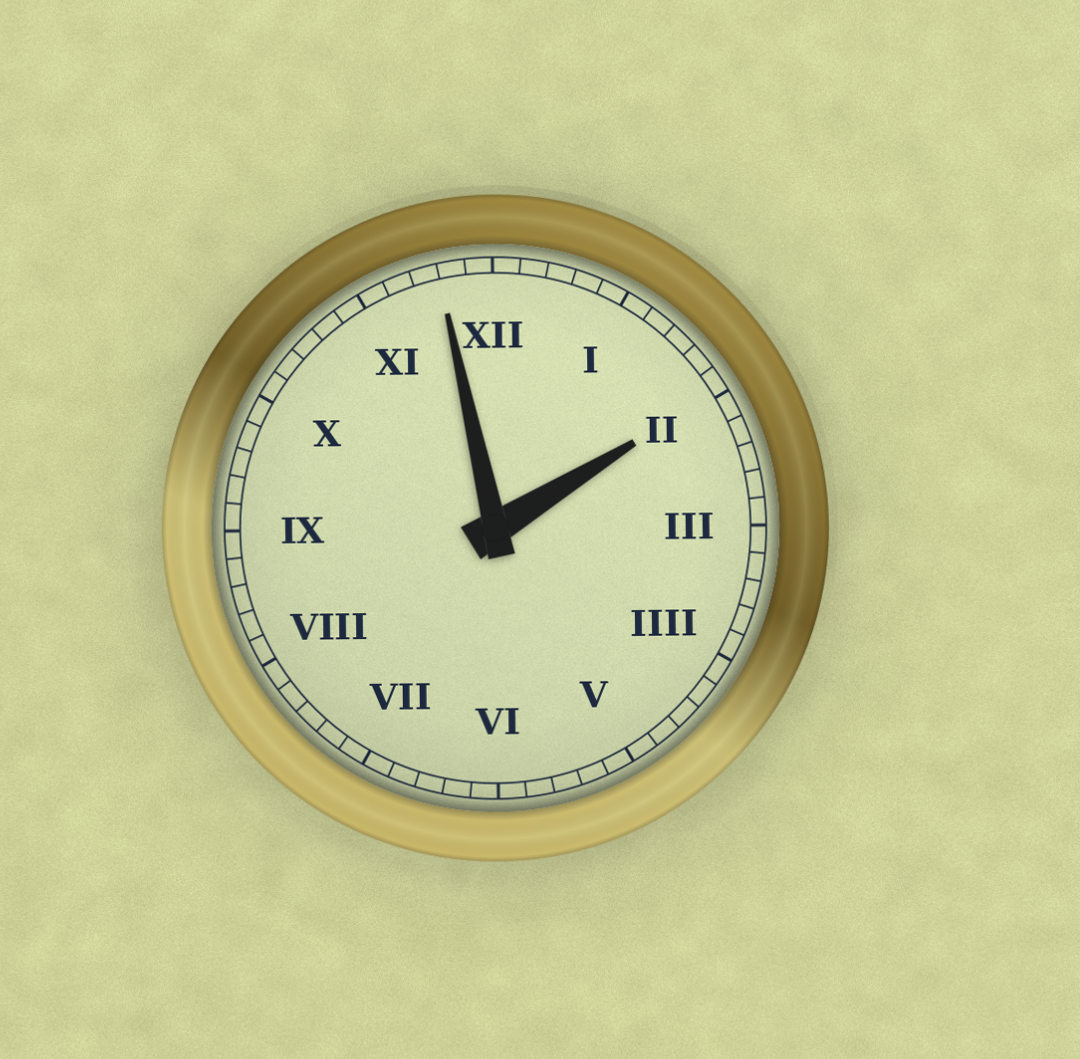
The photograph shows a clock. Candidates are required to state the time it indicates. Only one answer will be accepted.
1:58
